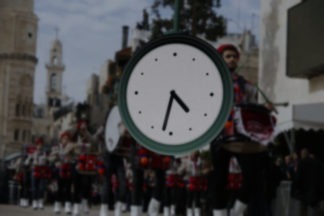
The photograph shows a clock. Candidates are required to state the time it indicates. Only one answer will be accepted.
4:32
